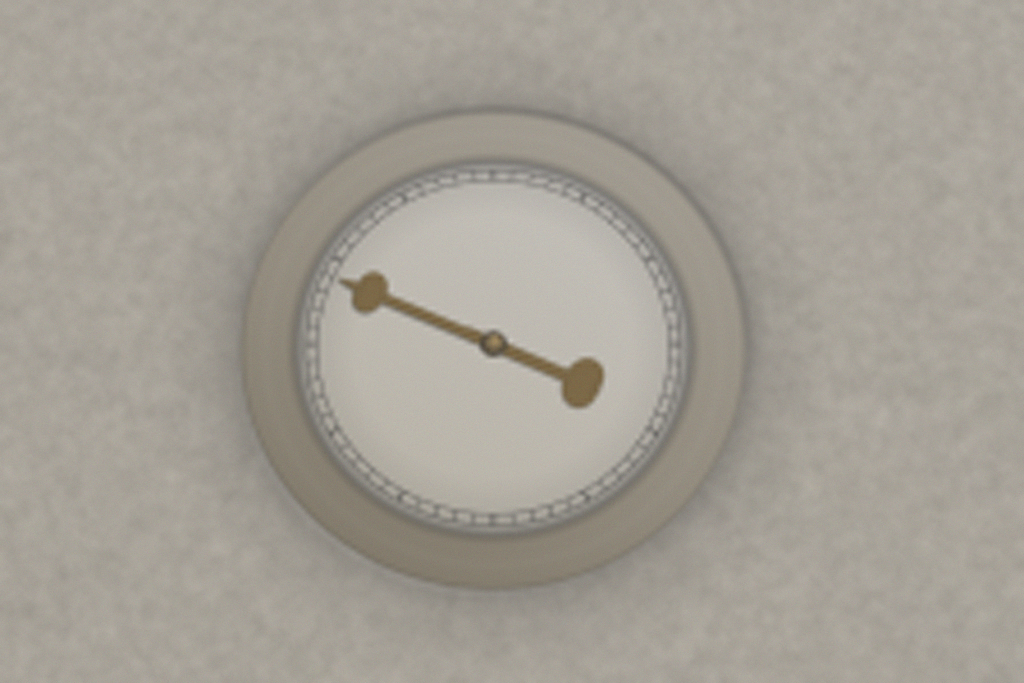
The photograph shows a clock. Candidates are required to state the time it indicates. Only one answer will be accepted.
3:49
